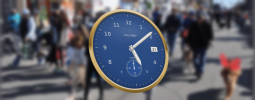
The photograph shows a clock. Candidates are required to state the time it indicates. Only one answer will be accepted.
5:09
